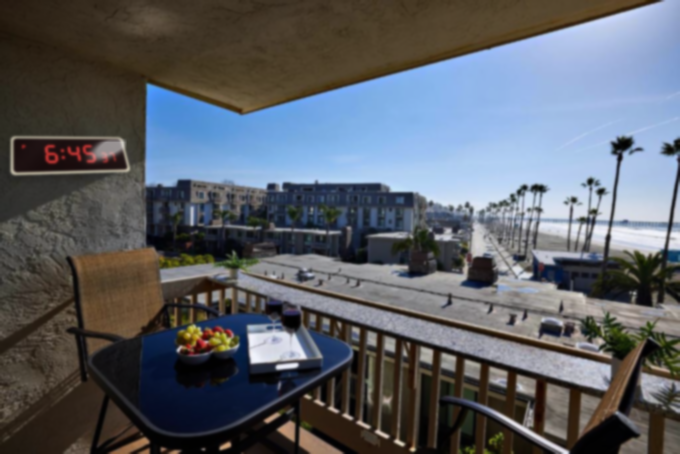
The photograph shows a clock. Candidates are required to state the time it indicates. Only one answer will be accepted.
6:45
